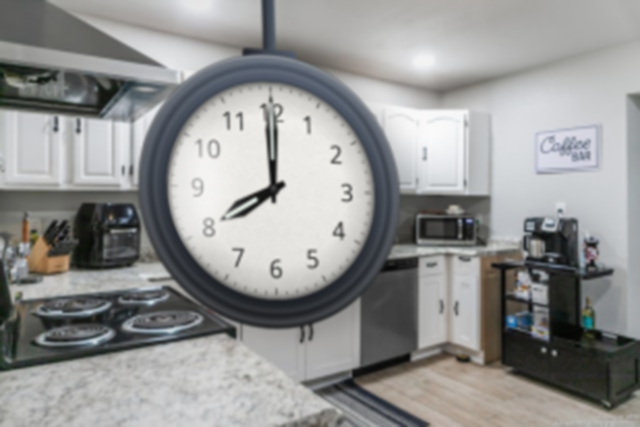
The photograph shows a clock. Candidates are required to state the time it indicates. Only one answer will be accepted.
8:00
